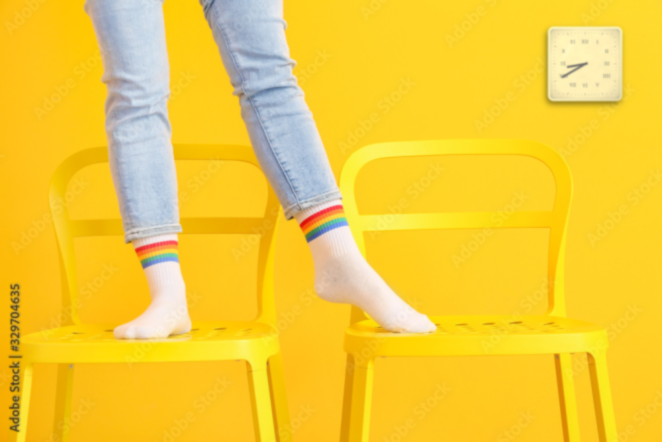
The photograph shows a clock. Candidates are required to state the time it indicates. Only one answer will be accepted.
8:40
